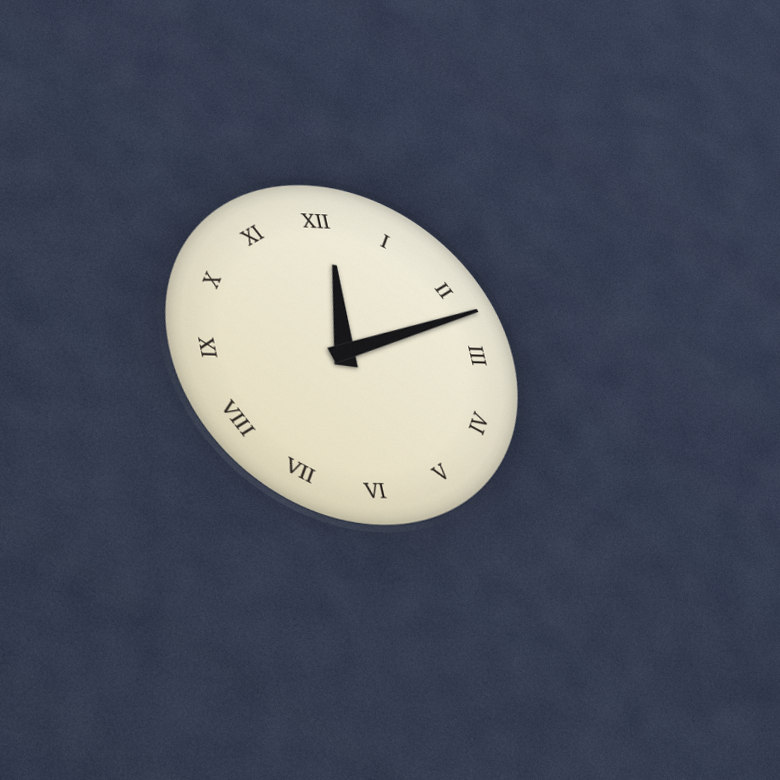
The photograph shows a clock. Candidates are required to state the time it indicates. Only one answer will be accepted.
12:12
